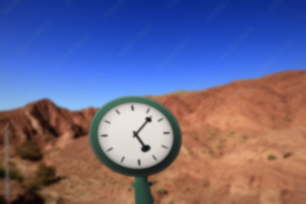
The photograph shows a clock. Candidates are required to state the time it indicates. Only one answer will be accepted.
5:07
